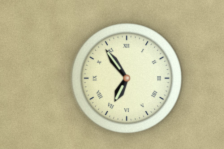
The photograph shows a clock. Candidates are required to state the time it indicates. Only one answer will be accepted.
6:54
